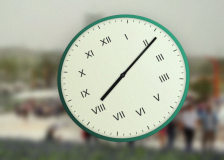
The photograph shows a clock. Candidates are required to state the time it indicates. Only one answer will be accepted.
8:11
